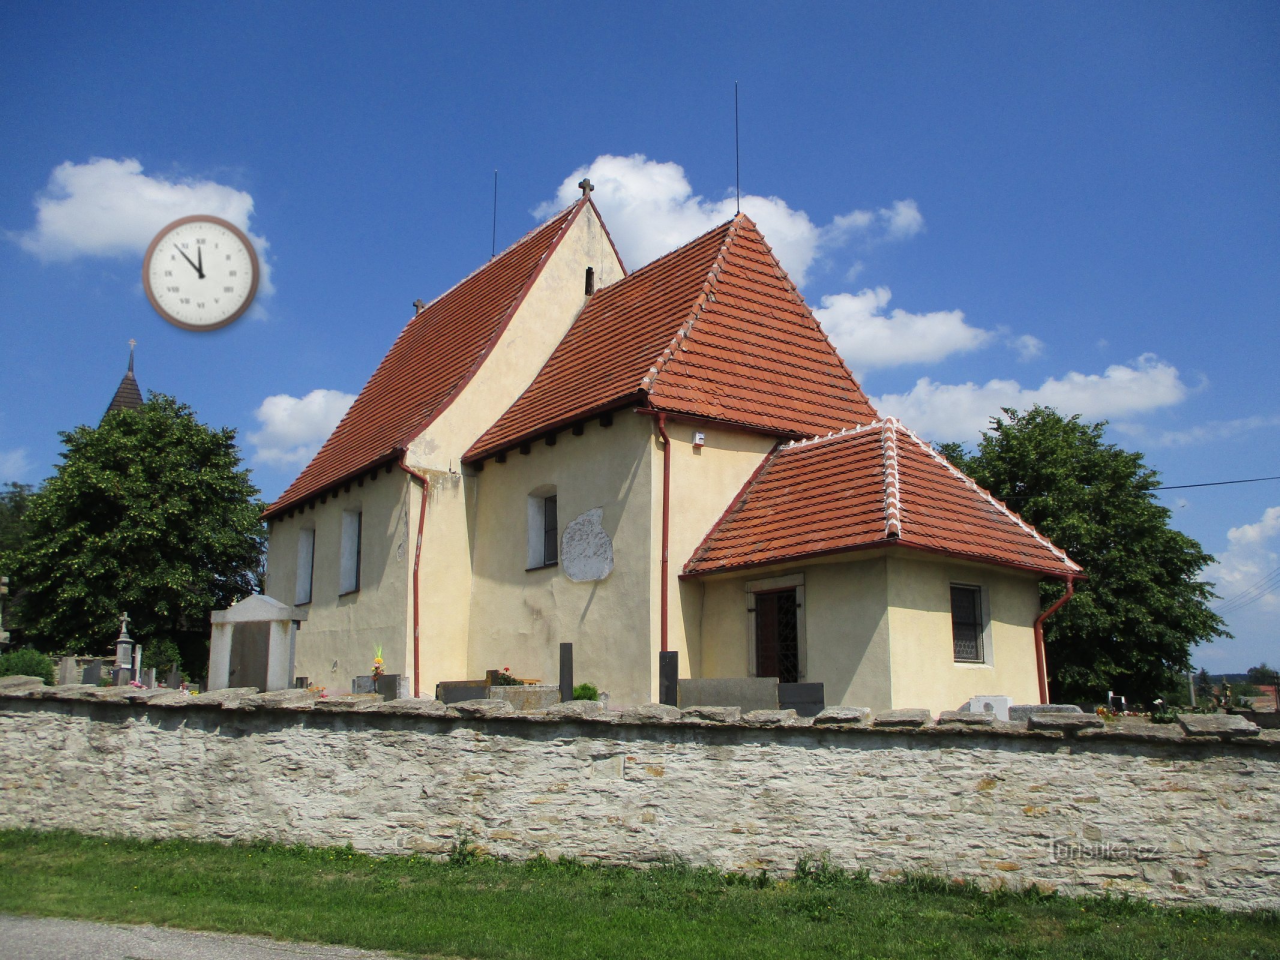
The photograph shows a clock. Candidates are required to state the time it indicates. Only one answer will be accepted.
11:53
